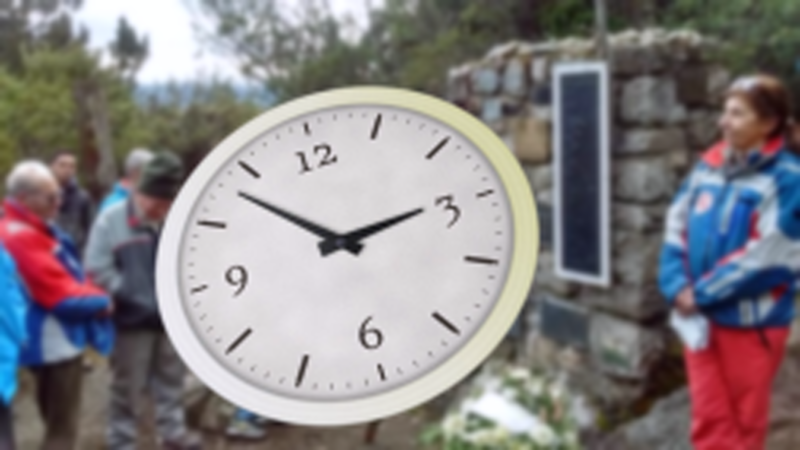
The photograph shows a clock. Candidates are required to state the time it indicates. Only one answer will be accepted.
2:53
